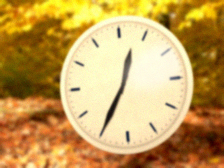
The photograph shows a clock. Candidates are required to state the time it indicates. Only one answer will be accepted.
12:35
